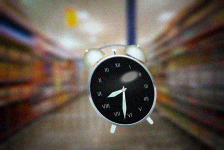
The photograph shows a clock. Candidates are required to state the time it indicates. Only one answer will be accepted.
8:32
